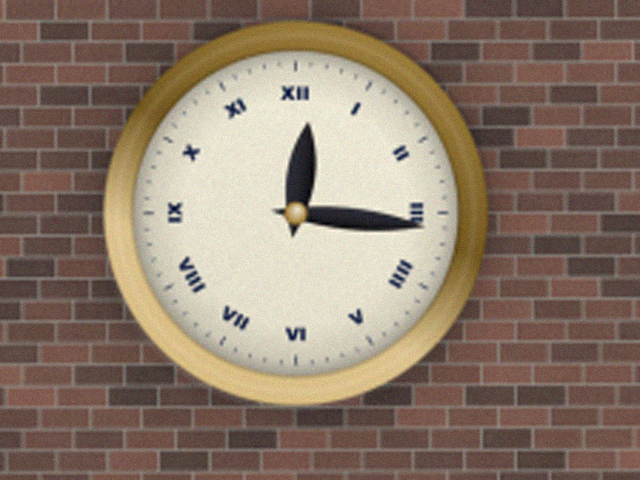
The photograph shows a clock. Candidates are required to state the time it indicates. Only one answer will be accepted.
12:16
